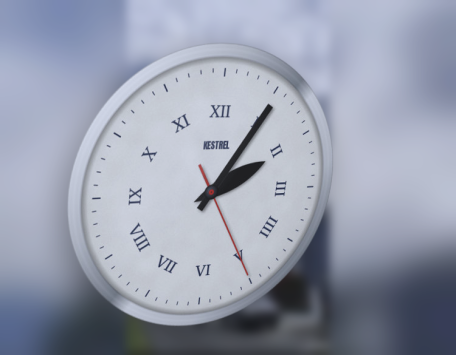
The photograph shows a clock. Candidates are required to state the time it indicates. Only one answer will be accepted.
2:05:25
